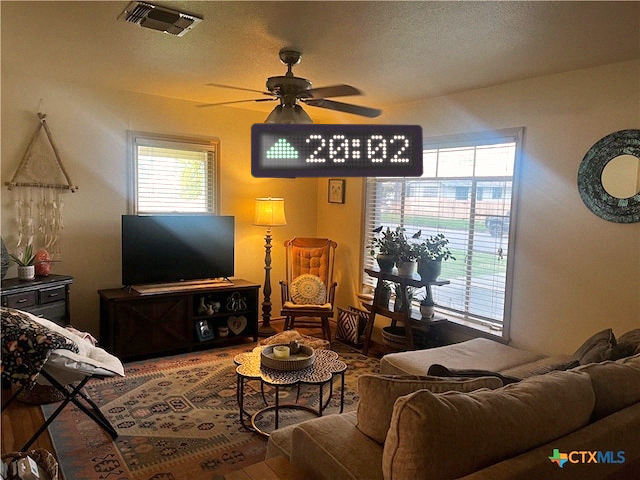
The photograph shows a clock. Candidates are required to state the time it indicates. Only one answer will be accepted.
20:02
